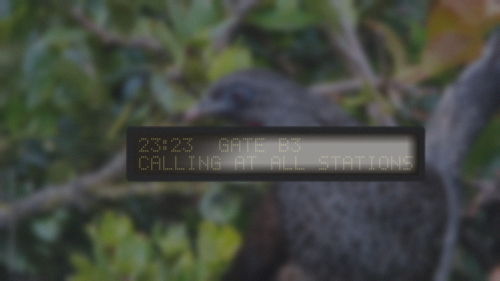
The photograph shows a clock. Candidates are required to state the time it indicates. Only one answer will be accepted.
23:23
